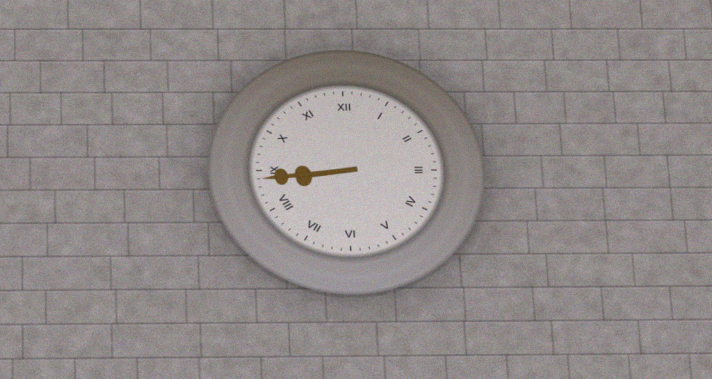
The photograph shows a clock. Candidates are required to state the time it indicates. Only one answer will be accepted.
8:44
